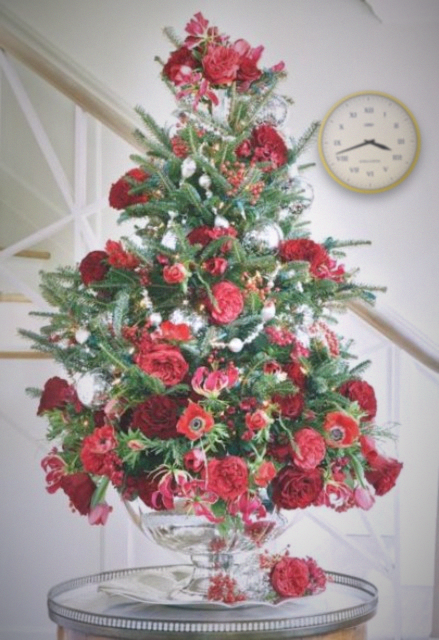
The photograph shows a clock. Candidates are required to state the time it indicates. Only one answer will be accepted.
3:42
